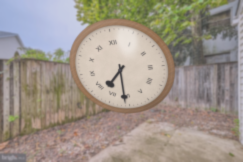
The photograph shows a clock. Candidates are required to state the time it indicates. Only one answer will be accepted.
7:31
